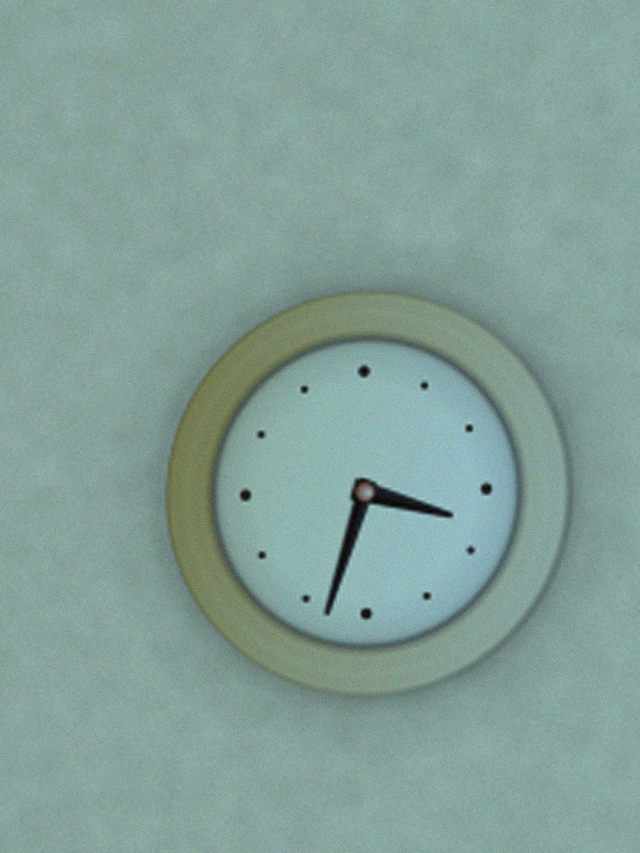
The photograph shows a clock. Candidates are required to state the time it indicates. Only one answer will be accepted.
3:33
